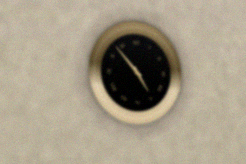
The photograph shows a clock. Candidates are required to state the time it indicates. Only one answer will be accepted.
4:53
